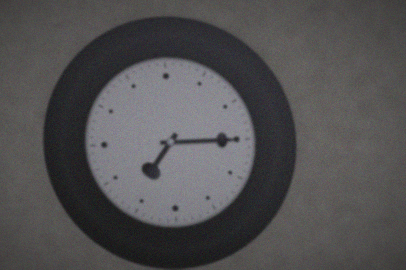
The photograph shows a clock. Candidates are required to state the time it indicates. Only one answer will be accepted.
7:15
